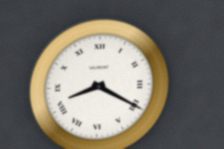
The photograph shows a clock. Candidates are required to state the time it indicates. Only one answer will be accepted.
8:20
